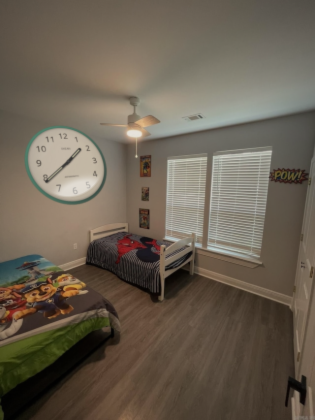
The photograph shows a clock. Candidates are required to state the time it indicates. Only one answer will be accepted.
1:39
